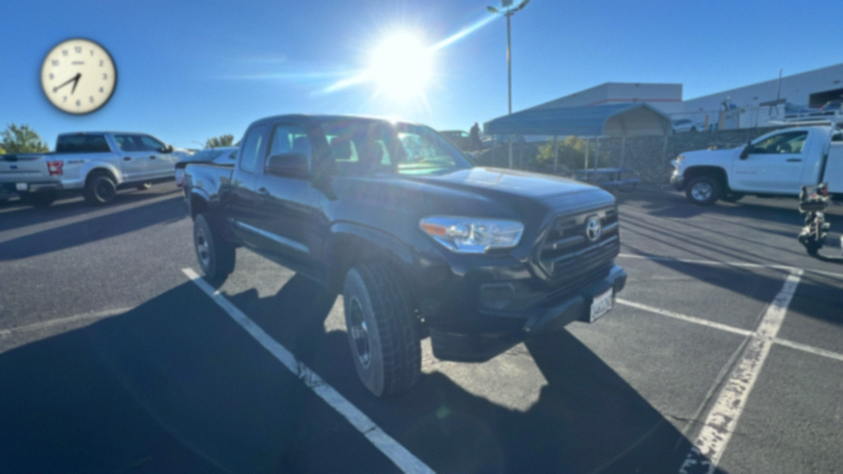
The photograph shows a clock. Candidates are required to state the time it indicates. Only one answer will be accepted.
6:40
